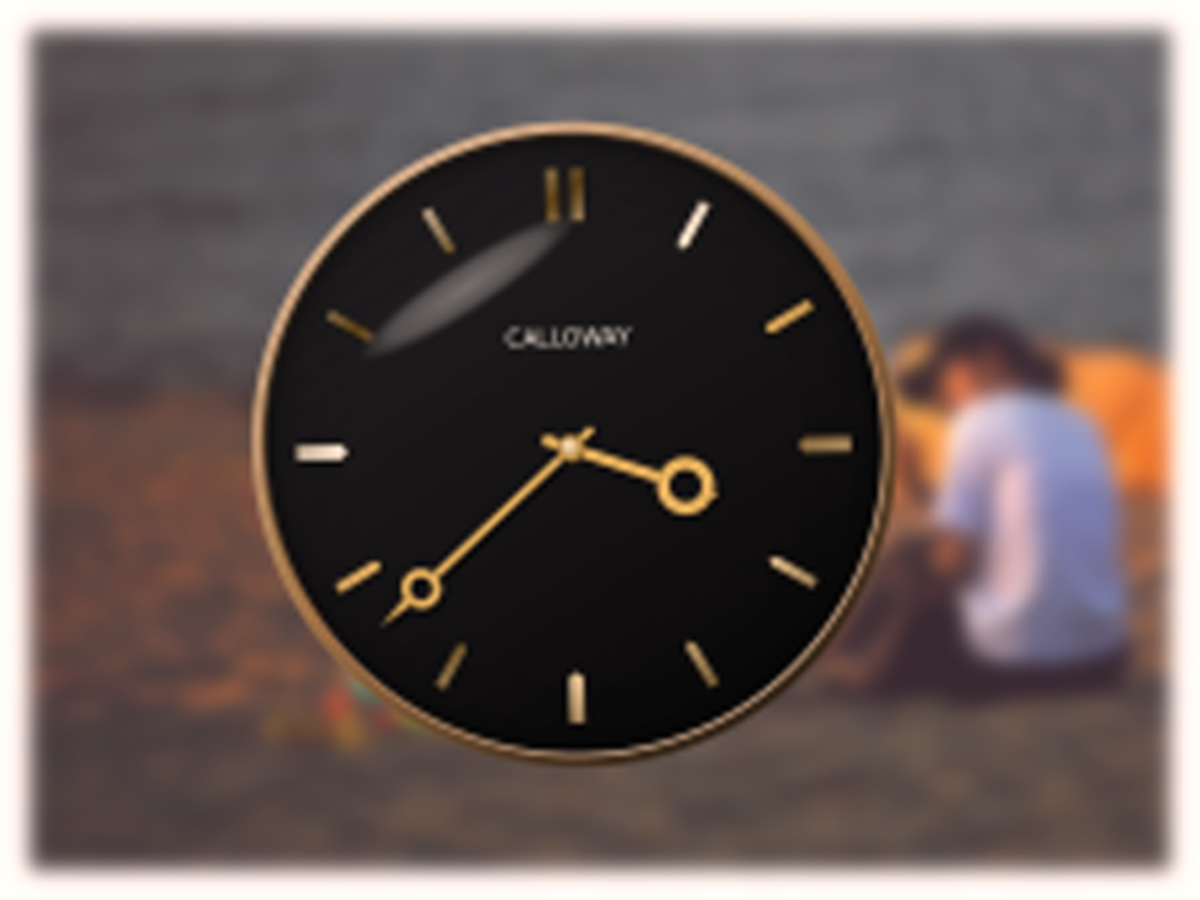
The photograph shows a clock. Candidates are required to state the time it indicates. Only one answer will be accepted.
3:38
